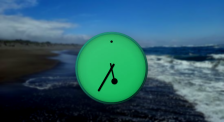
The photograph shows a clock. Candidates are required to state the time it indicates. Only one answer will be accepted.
5:35
